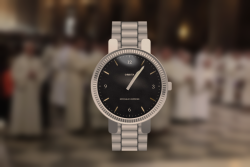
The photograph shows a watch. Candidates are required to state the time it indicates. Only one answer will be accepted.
1:06
